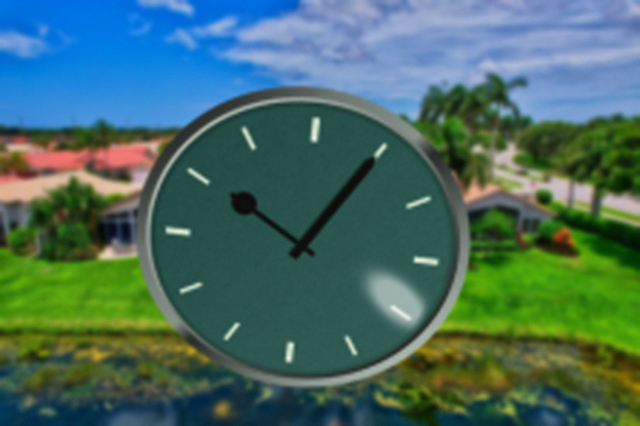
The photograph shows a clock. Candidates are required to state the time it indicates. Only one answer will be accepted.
10:05
